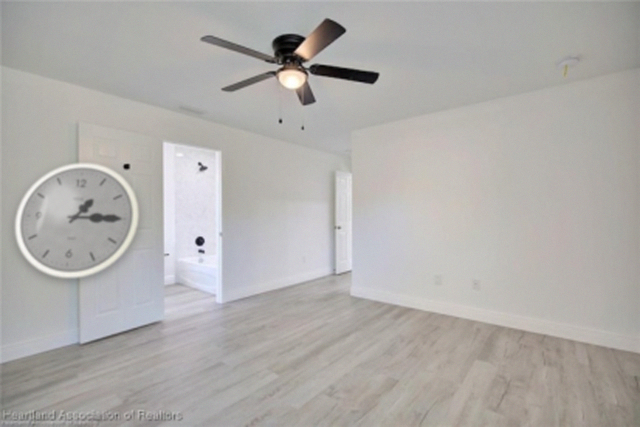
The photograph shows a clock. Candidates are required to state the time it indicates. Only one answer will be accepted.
1:15
